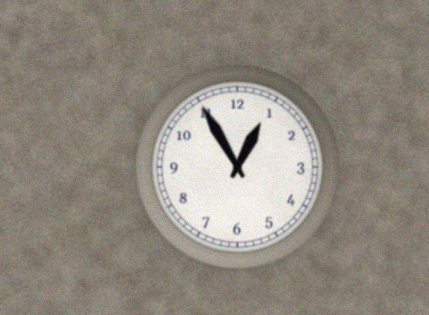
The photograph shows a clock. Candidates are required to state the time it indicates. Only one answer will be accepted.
12:55
